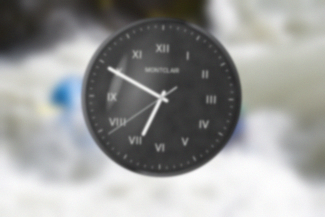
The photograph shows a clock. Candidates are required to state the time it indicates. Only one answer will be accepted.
6:49:39
